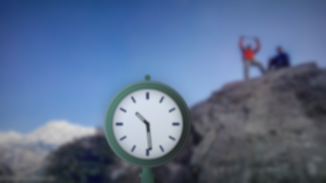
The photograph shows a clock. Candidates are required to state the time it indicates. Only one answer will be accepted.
10:29
